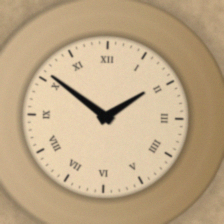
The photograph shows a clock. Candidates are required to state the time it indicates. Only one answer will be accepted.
1:51
